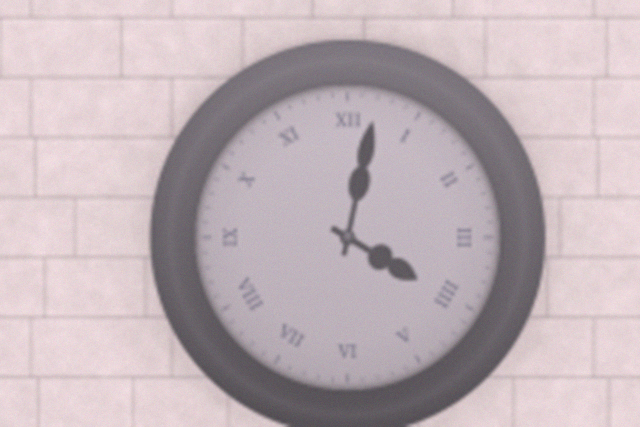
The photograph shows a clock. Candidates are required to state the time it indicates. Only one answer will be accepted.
4:02
